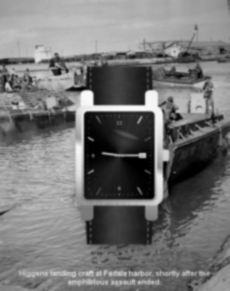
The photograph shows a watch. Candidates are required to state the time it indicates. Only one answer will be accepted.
9:15
